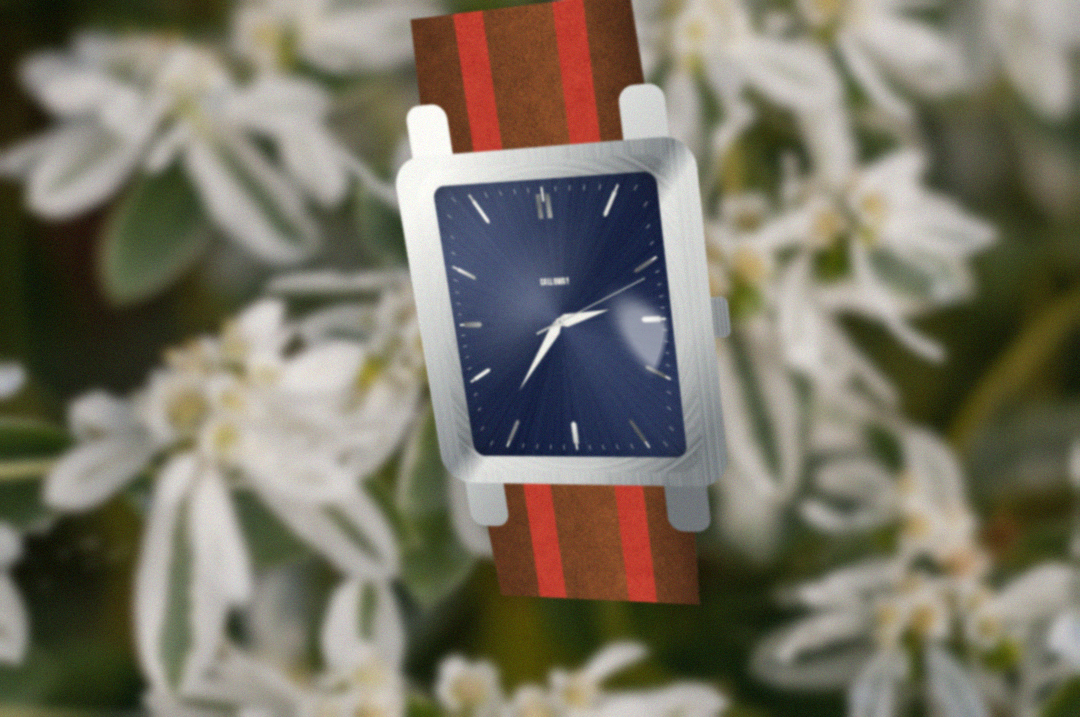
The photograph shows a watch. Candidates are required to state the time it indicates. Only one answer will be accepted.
2:36:11
